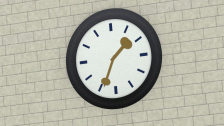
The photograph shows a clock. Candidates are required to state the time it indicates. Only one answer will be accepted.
1:34
